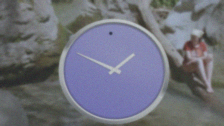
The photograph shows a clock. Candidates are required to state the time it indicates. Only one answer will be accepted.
1:50
